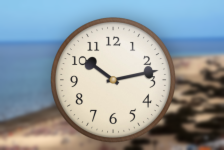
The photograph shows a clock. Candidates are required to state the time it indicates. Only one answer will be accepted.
10:13
